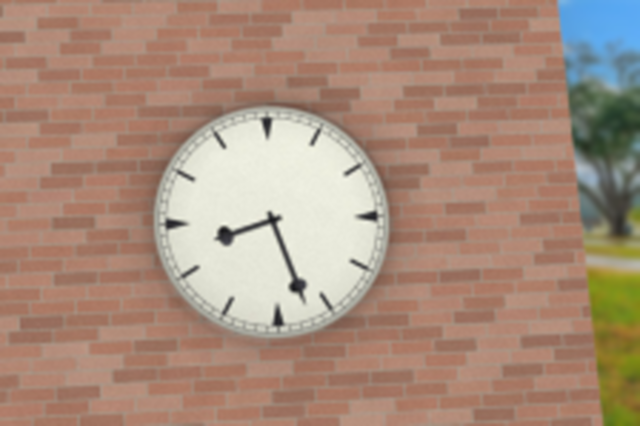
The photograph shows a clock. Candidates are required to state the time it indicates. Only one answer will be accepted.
8:27
